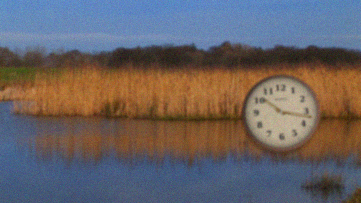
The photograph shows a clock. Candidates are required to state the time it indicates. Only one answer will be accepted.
10:17
